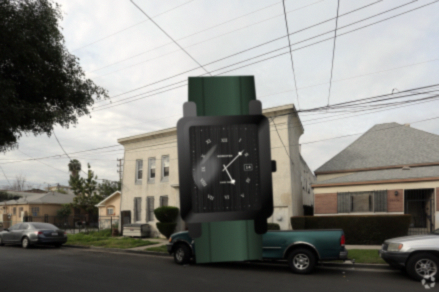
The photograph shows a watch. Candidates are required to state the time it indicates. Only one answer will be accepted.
5:08
